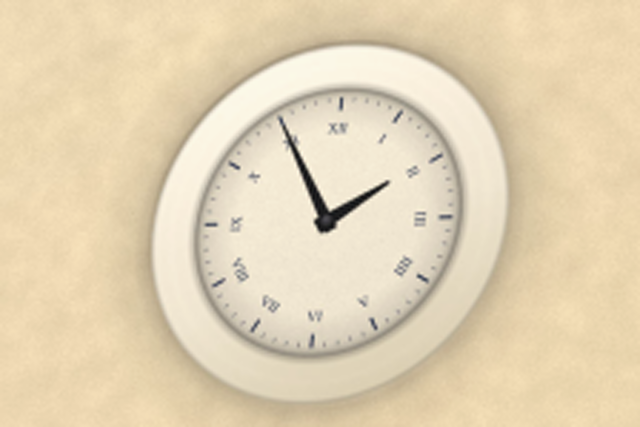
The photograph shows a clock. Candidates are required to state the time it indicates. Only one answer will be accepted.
1:55
